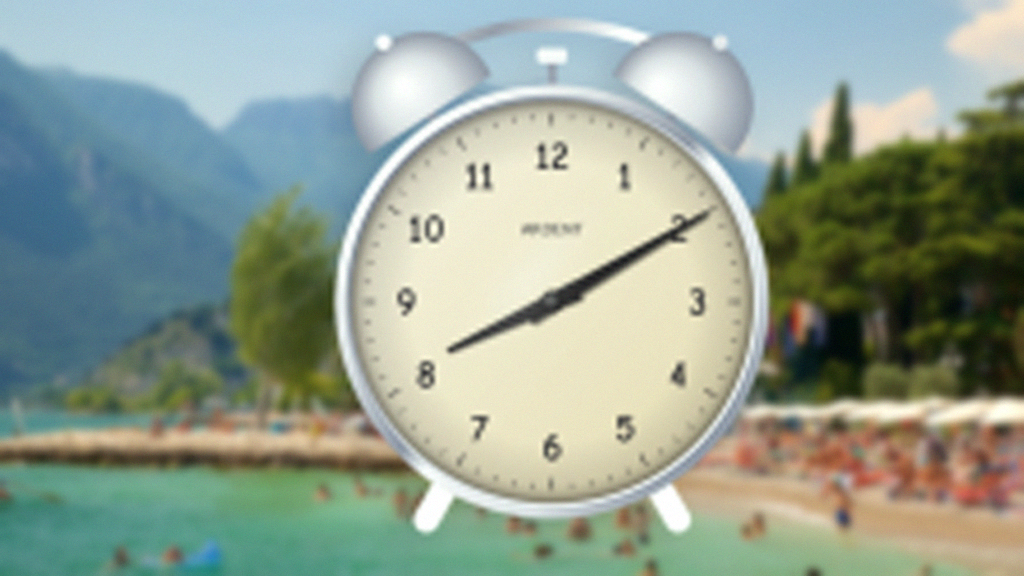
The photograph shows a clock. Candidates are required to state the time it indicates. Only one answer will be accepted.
8:10
